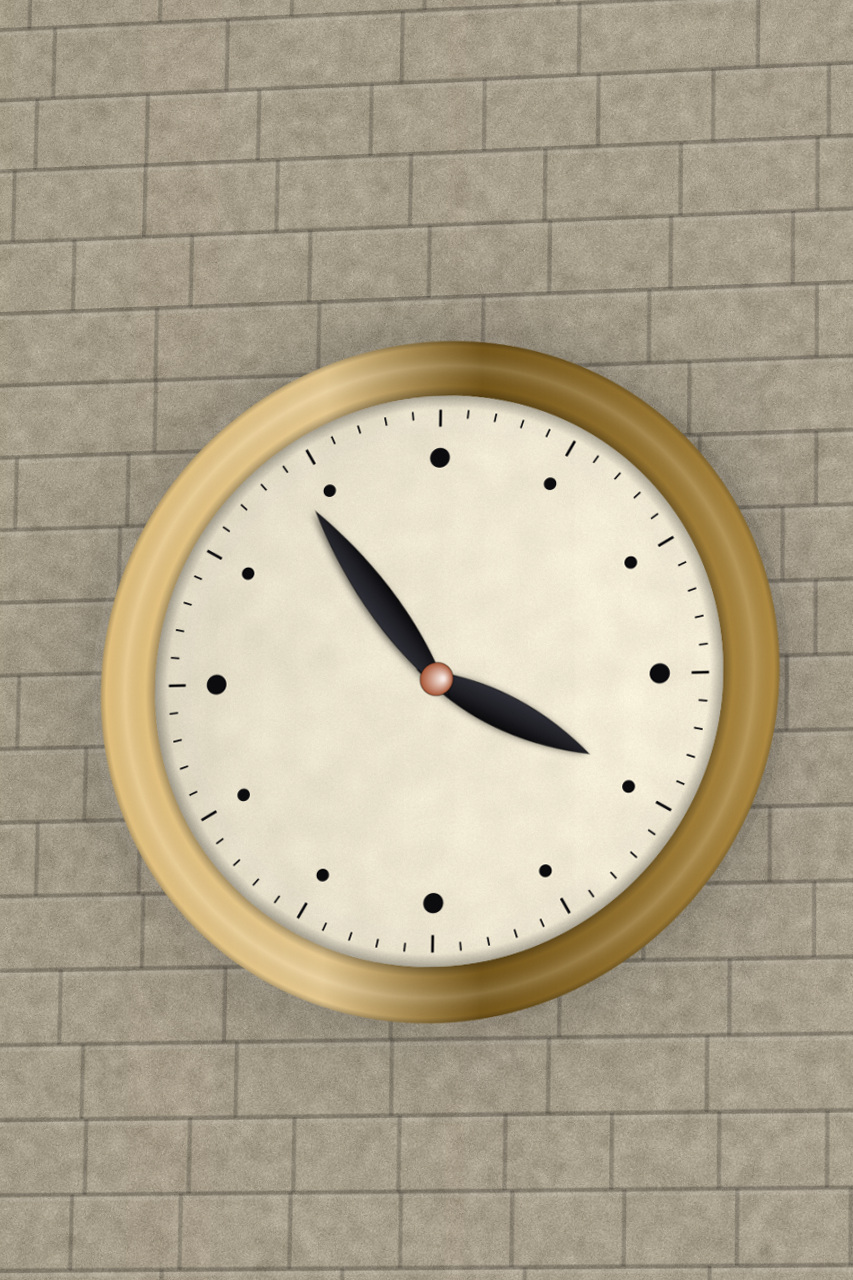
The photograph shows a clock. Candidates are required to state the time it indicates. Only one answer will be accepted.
3:54
